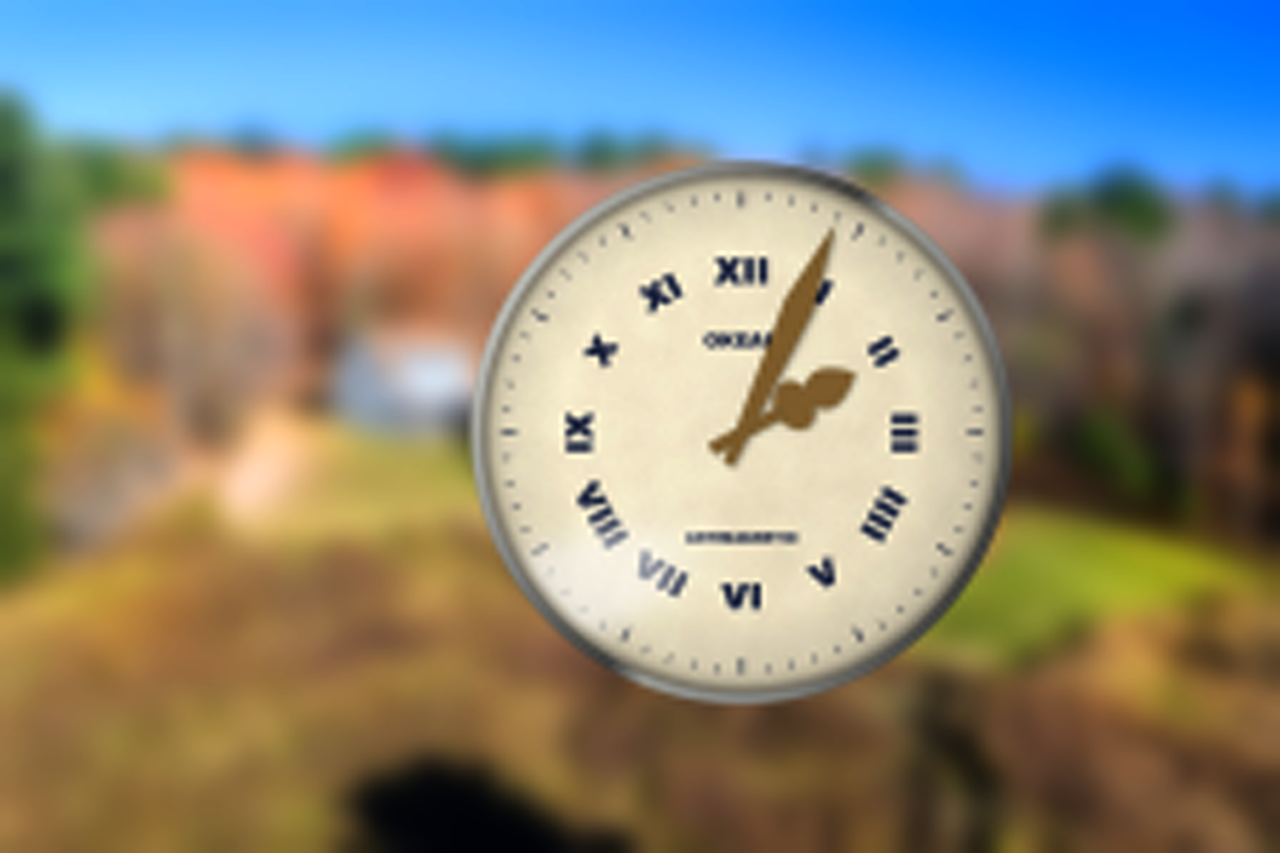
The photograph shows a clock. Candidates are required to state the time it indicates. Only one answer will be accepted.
2:04
